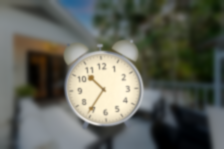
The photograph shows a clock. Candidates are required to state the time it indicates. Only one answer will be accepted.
10:36
